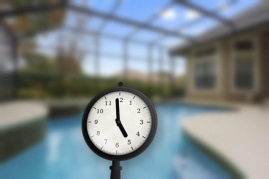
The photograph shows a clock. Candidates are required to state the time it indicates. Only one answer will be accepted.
4:59
